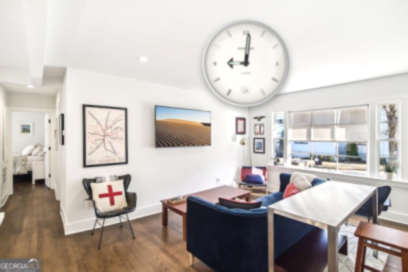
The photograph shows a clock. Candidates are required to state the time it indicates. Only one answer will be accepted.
9:01
